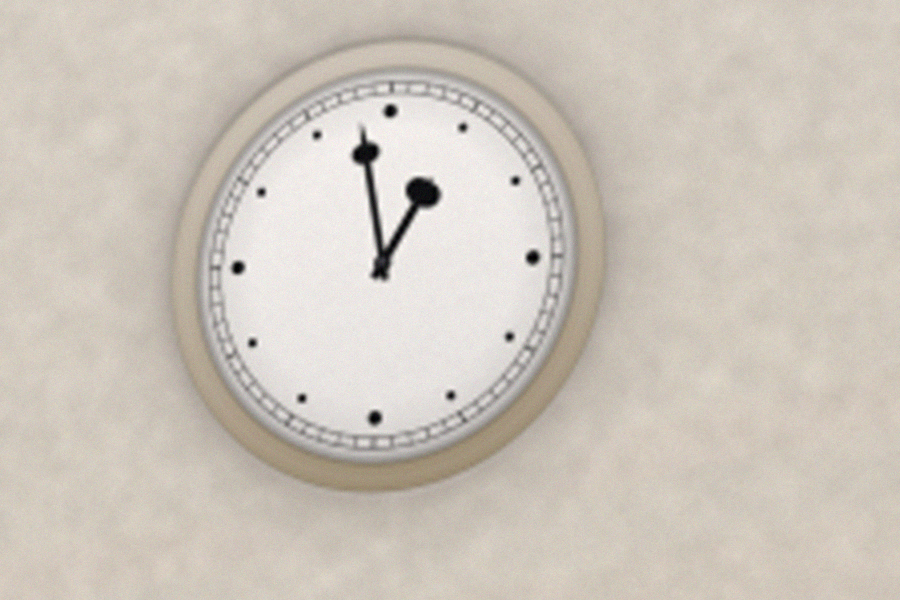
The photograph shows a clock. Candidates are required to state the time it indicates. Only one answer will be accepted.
12:58
